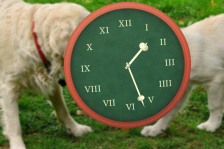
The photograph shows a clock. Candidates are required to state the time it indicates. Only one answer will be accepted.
1:27
